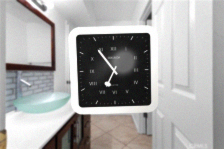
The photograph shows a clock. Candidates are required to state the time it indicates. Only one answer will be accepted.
6:54
